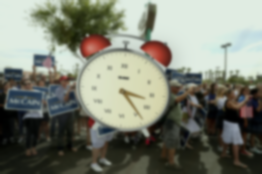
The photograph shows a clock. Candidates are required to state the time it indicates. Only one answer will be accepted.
3:24
